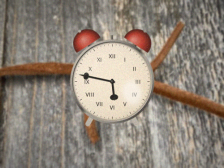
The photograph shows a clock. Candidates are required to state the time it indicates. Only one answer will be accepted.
5:47
